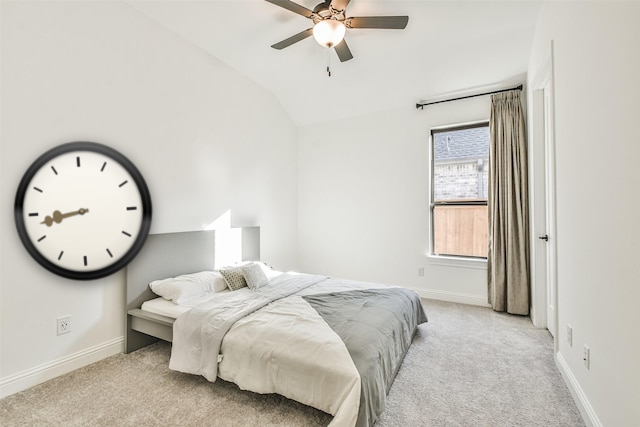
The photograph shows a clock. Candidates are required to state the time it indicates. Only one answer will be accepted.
8:43
